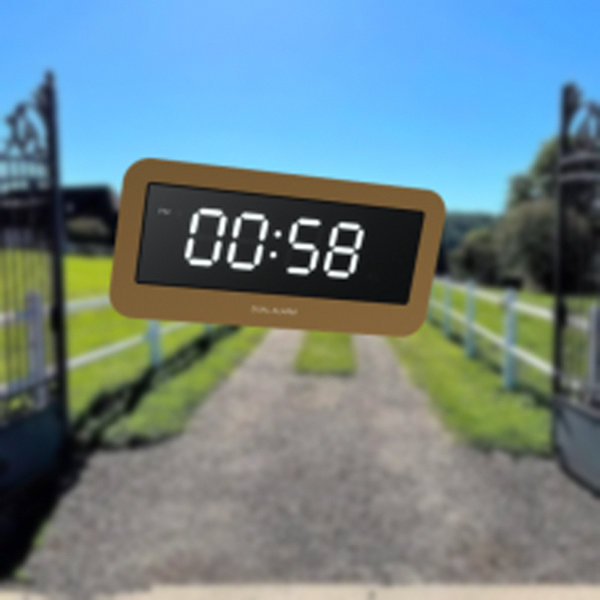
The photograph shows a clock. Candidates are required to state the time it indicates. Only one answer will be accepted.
0:58
